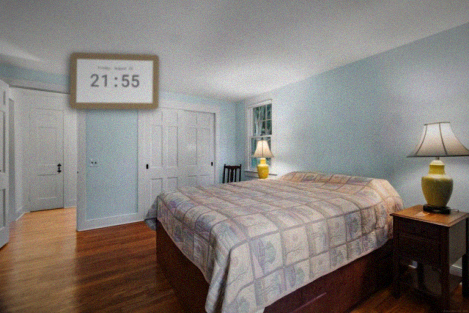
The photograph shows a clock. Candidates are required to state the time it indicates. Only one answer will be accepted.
21:55
